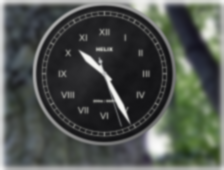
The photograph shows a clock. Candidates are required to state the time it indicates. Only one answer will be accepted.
10:25:27
